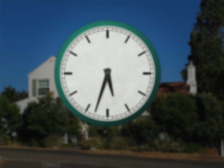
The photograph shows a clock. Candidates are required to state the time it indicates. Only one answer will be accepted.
5:33
